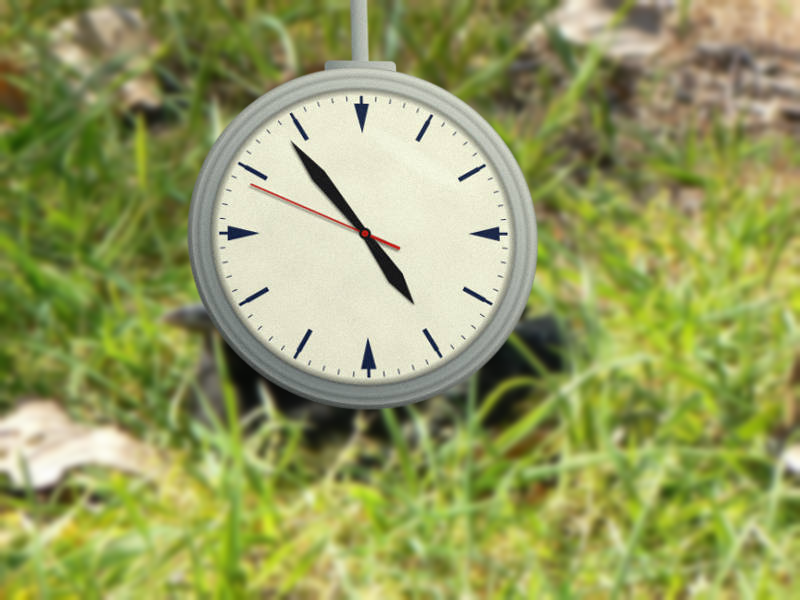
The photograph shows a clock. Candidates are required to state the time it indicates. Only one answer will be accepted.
4:53:49
